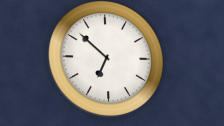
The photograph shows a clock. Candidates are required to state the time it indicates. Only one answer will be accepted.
6:52
